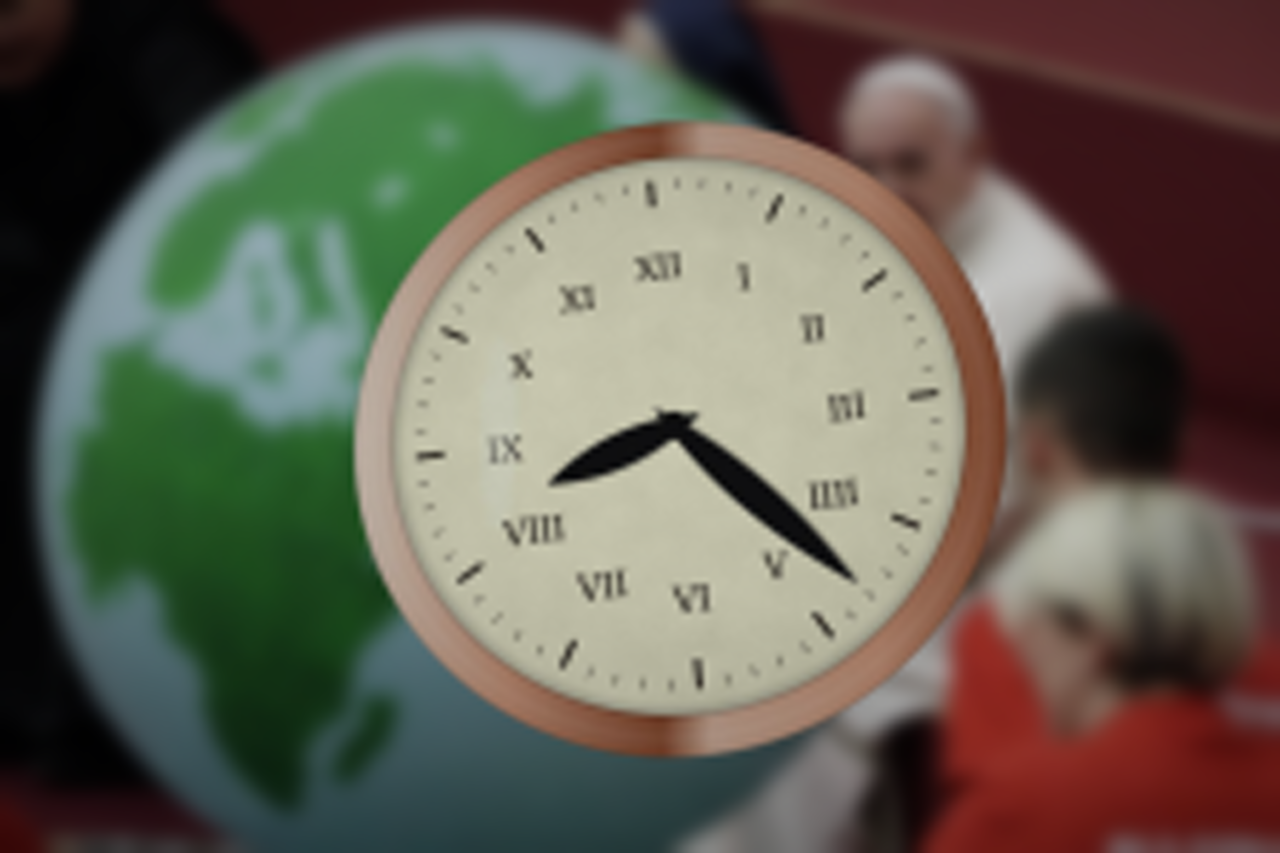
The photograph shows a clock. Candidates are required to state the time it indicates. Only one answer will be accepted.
8:23
